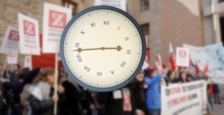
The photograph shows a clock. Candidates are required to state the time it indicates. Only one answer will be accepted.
2:43
